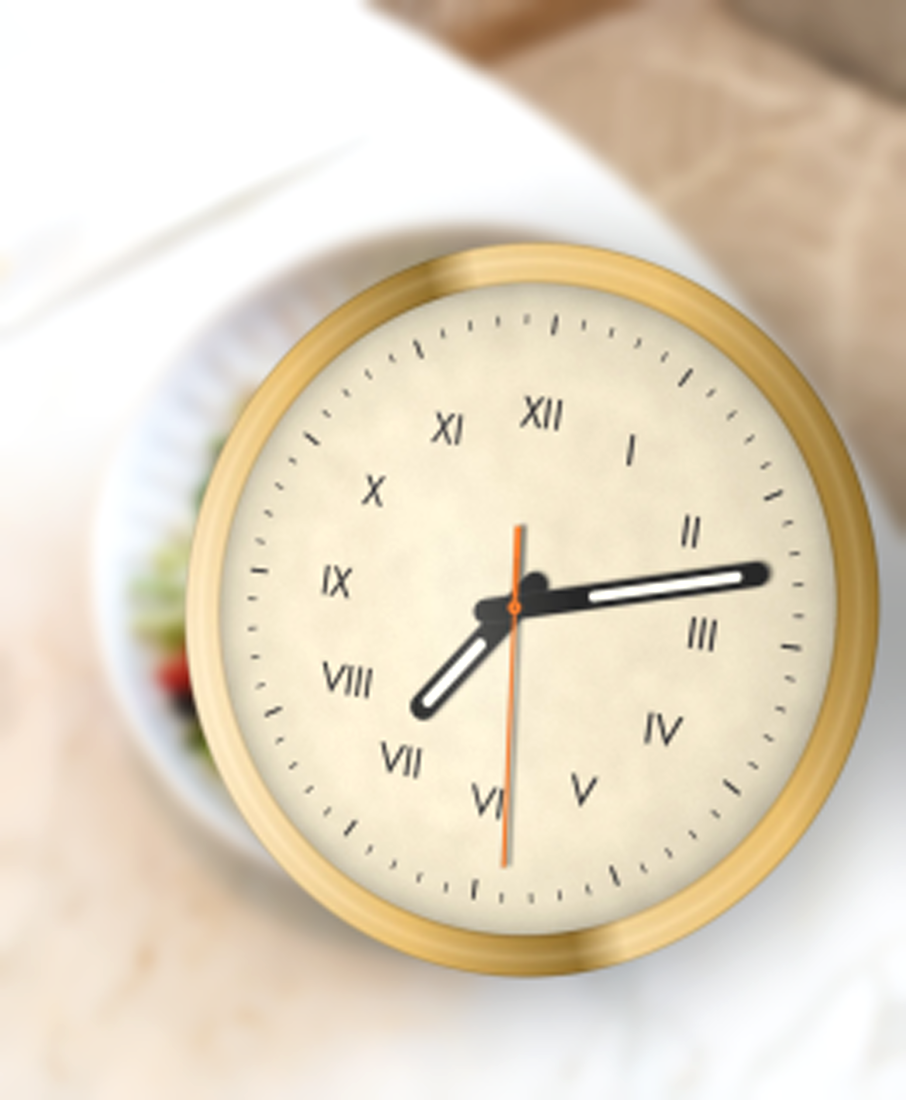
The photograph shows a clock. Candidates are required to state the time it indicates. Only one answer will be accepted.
7:12:29
